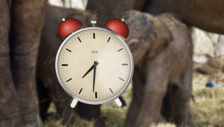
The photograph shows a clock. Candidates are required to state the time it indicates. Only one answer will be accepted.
7:31
